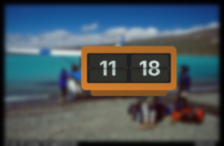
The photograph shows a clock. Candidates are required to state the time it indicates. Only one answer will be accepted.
11:18
